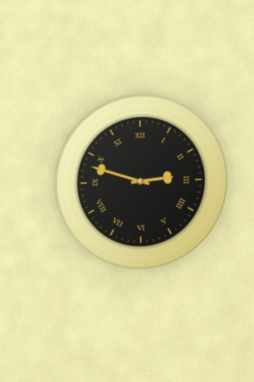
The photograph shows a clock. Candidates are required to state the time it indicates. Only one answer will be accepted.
2:48
